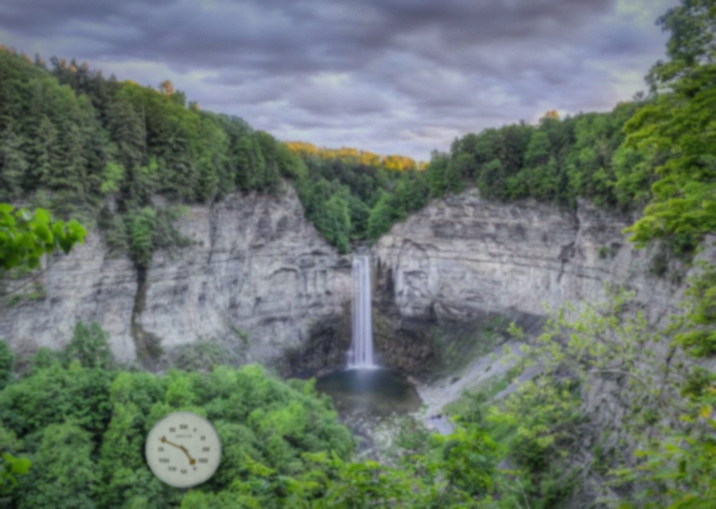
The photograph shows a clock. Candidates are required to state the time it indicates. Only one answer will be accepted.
4:49
